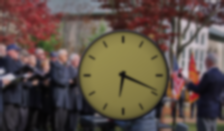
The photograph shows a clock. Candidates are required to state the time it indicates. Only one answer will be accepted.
6:19
